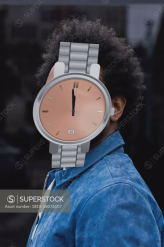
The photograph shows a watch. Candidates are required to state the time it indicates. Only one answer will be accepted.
11:59
